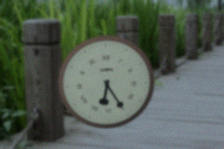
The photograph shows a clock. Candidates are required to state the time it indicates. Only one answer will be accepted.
6:25
